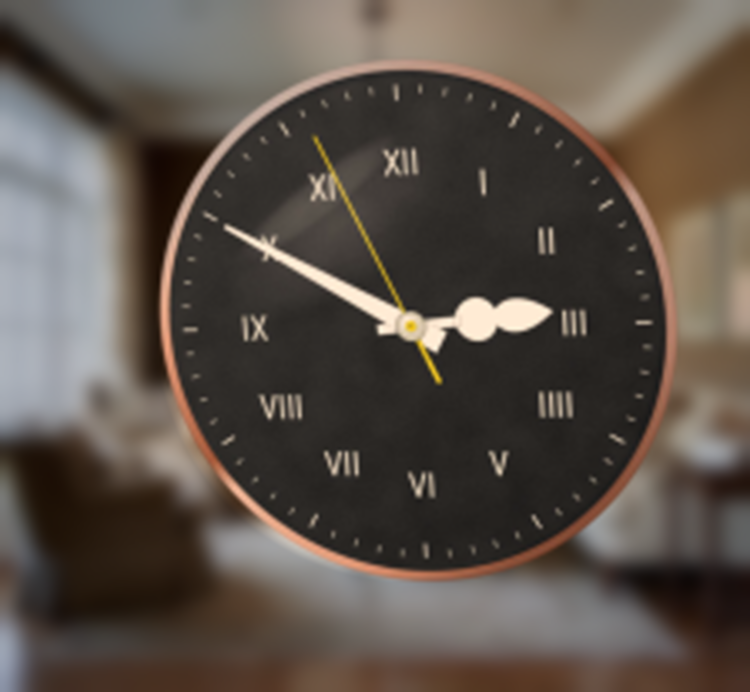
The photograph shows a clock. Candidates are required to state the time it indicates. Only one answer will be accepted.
2:49:56
